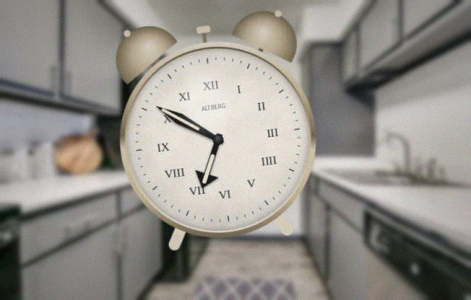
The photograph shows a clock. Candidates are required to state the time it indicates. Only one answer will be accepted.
6:51
